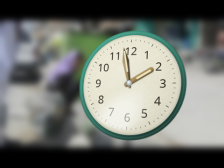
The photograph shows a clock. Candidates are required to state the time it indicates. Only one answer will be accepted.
1:58
